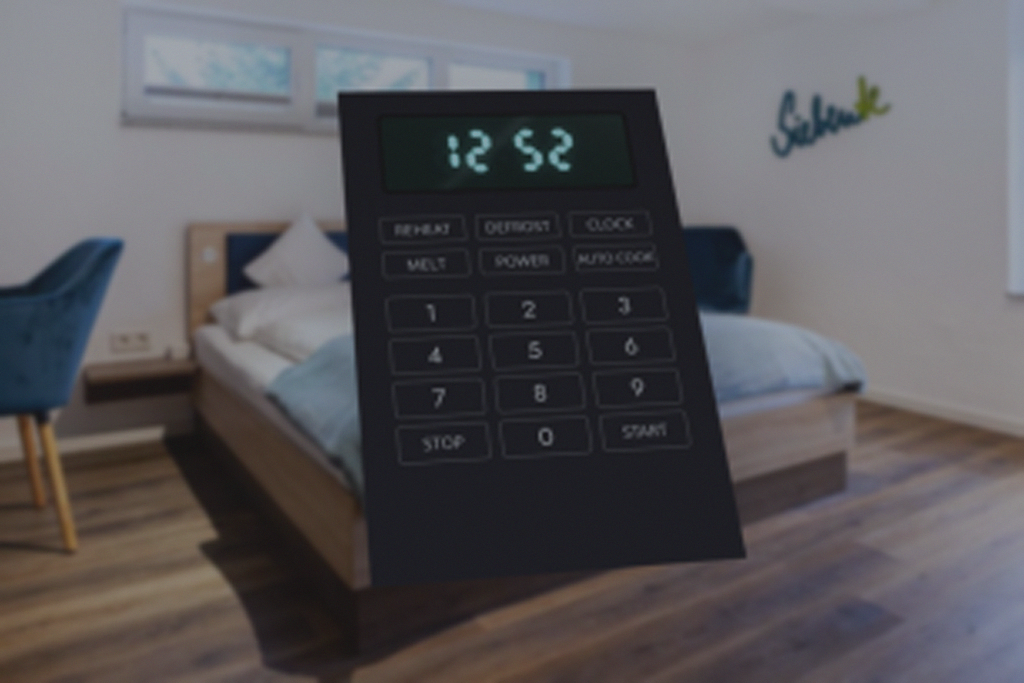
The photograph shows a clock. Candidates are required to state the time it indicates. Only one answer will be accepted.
12:52
